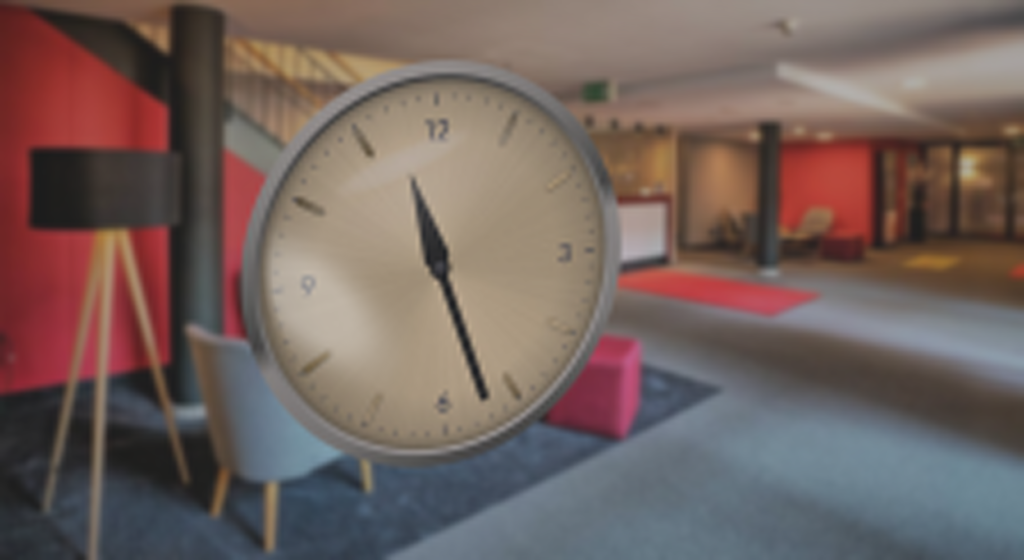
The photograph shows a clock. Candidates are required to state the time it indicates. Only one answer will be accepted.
11:27
